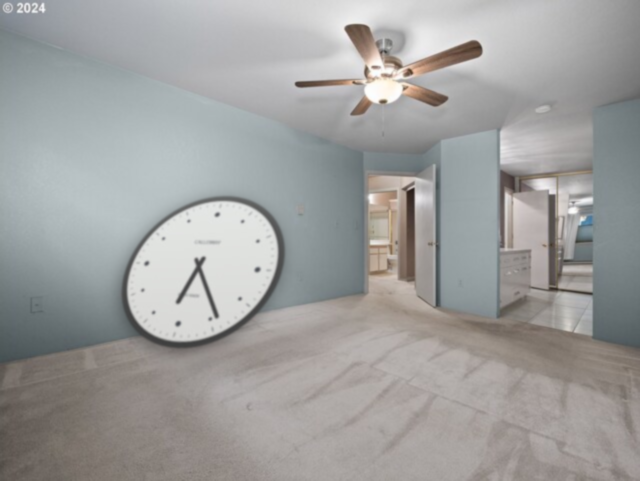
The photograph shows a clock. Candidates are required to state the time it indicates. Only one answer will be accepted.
6:24
